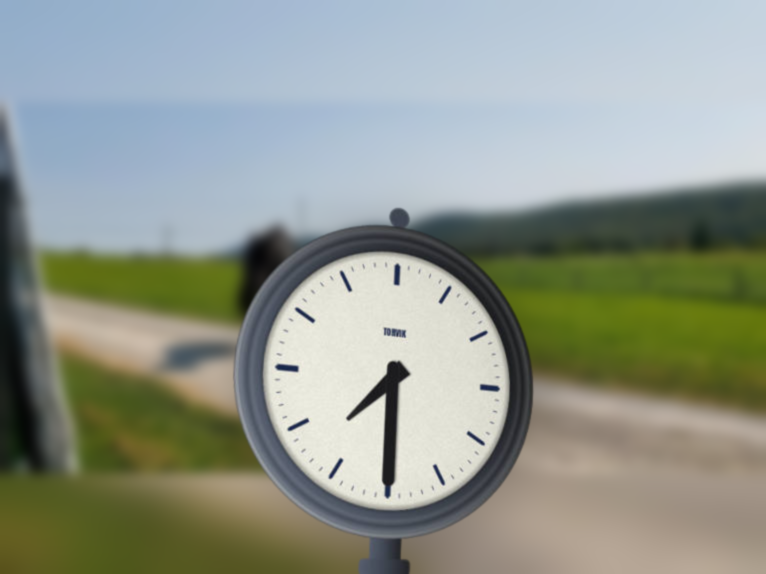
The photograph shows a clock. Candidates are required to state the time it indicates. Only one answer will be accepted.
7:30
